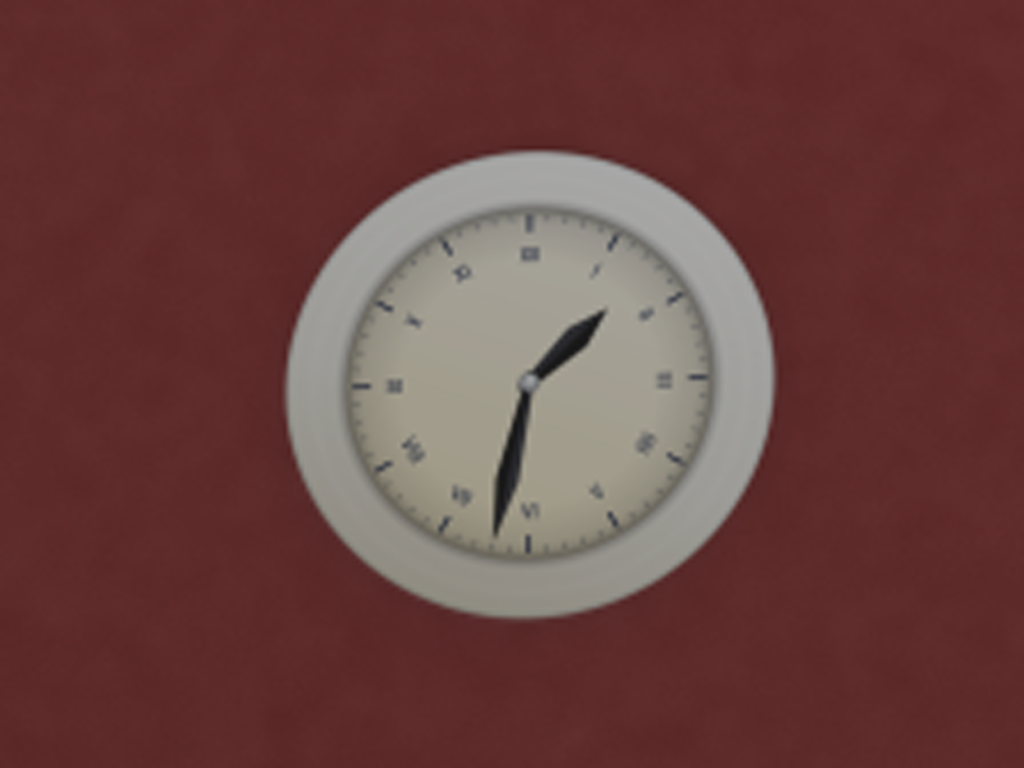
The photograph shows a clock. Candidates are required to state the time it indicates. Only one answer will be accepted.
1:32
